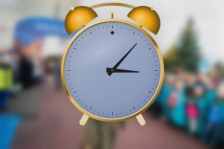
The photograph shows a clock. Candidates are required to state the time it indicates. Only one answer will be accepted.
3:07
